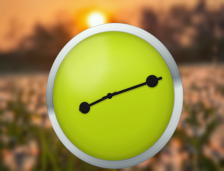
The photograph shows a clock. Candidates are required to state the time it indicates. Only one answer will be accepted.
8:12
